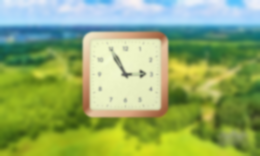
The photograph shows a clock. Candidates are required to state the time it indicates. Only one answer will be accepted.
2:55
